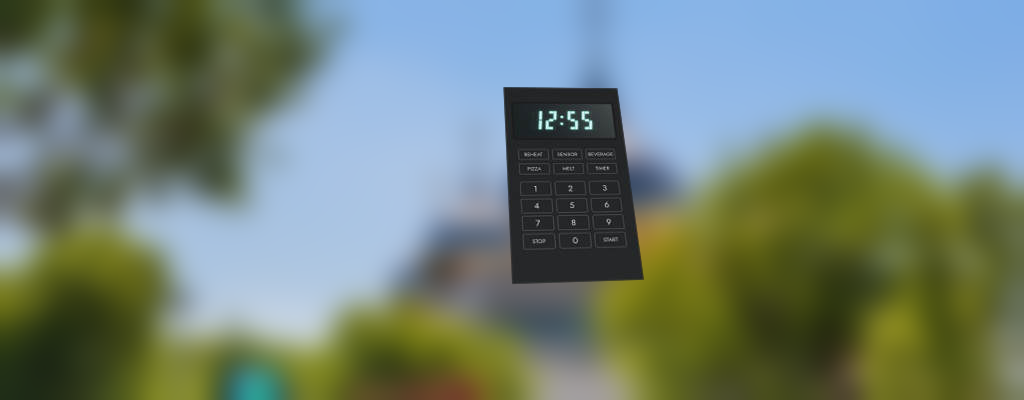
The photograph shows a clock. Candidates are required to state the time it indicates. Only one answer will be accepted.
12:55
